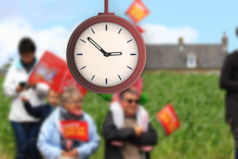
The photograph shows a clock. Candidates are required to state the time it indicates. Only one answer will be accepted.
2:52
